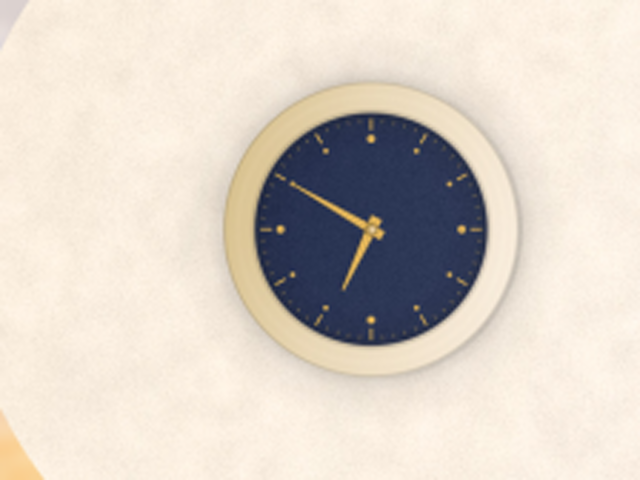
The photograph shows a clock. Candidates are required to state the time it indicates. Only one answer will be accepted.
6:50
